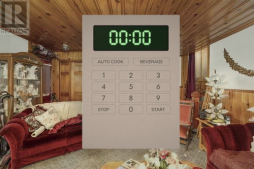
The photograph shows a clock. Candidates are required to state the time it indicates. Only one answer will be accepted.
0:00
